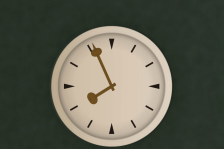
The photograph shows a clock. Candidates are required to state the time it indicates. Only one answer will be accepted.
7:56
